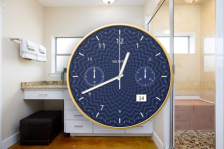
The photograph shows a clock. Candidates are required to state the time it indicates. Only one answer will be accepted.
12:41
